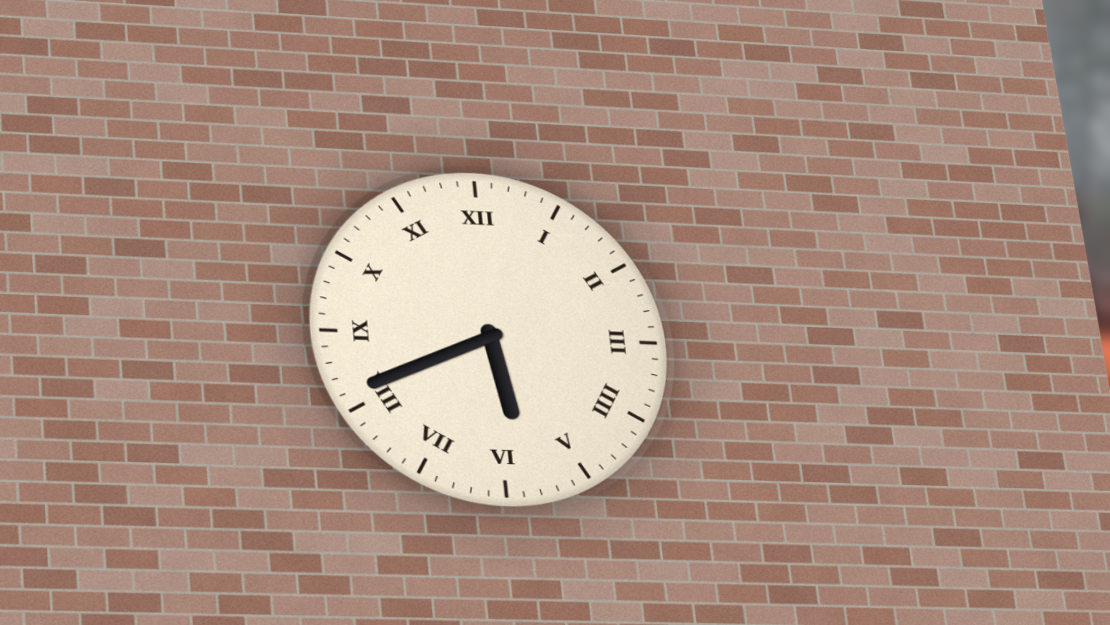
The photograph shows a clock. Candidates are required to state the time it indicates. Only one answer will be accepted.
5:41
